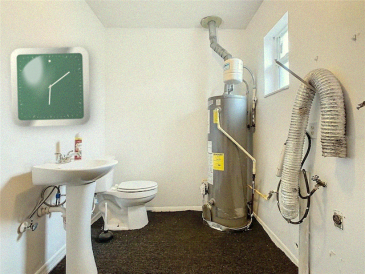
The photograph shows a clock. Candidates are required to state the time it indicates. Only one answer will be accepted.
6:09
